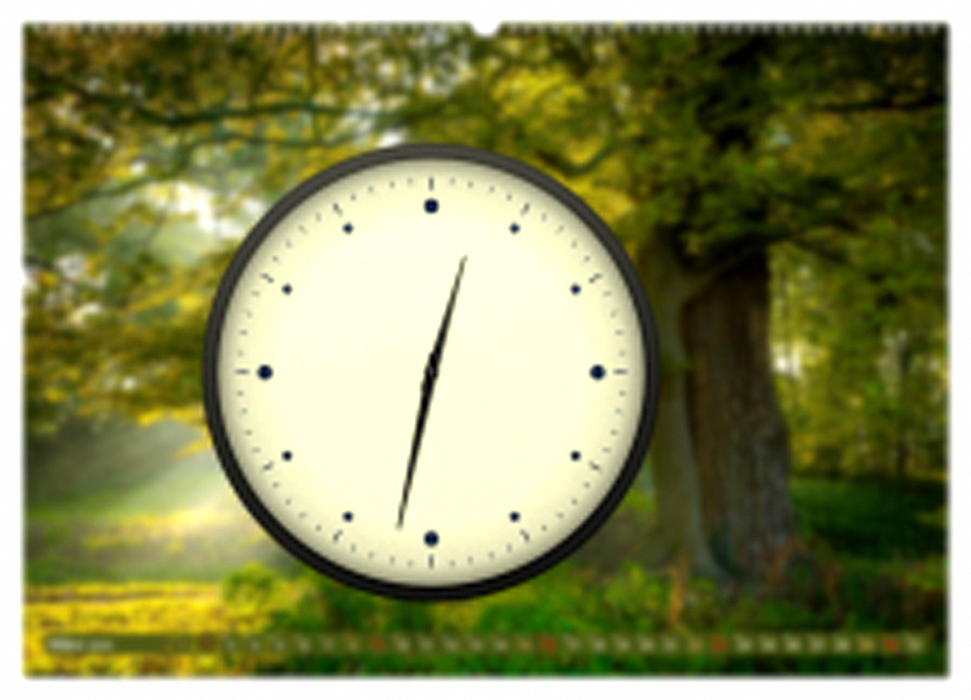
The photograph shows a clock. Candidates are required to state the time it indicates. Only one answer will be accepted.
12:32
